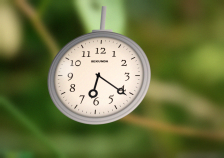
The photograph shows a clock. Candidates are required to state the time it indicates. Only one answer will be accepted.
6:21
